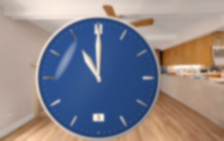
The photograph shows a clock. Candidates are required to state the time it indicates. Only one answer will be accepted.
11:00
